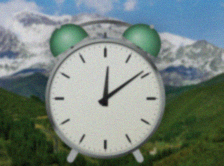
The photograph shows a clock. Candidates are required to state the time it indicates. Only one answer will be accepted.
12:09
